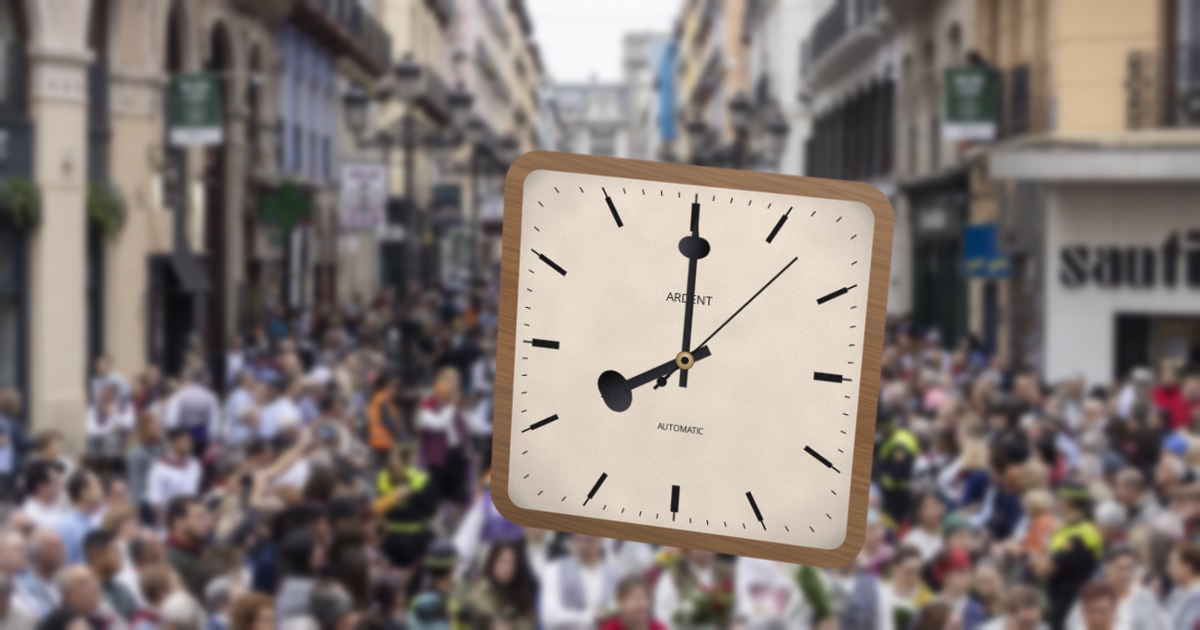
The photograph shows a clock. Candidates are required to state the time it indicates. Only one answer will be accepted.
8:00:07
